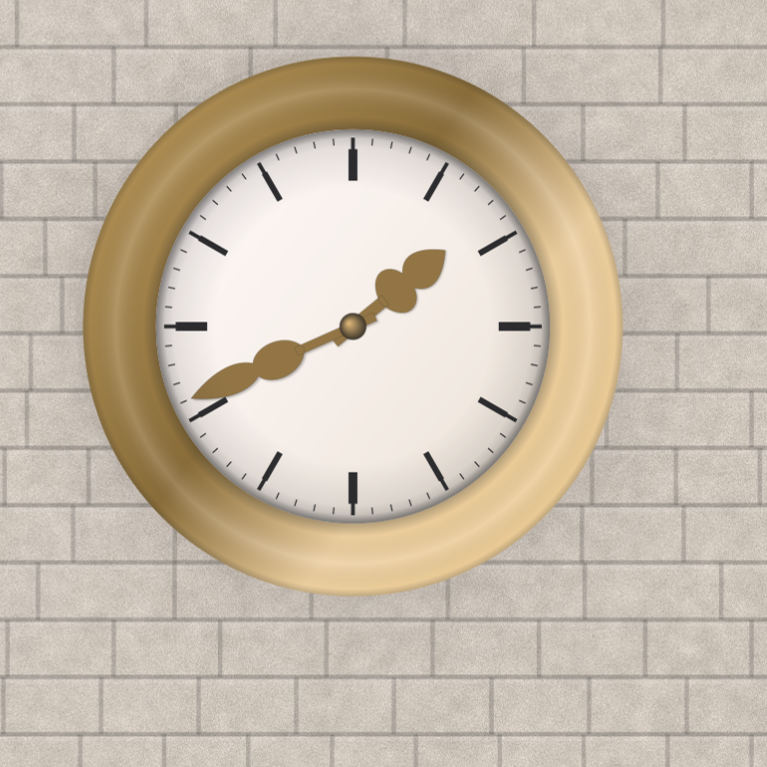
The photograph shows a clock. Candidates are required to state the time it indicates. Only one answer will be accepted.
1:41
